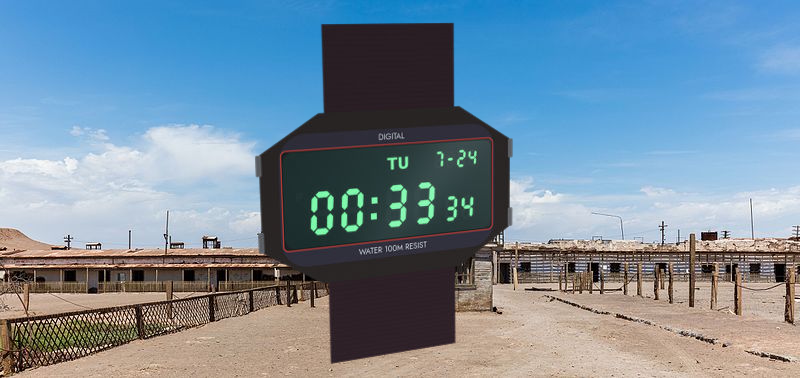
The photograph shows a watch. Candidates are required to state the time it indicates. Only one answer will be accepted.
0:33:34
